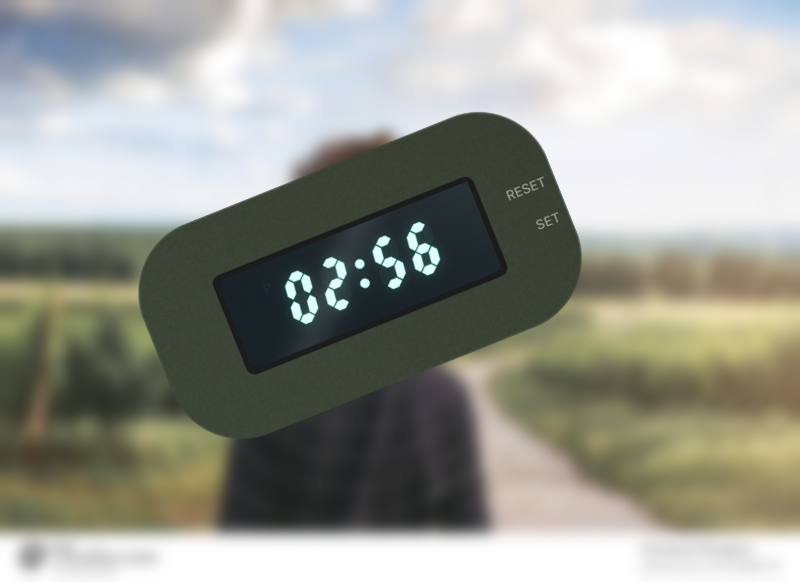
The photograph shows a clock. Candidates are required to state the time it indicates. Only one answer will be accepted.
2:56
